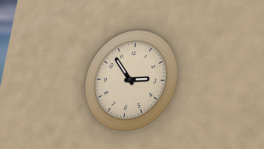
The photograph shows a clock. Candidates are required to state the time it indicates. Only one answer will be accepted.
2:53
